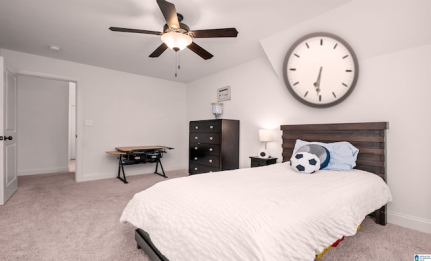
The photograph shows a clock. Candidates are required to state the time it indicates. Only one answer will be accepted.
6:31
